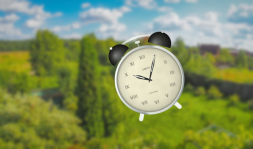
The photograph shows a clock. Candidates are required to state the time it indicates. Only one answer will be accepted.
10:05
